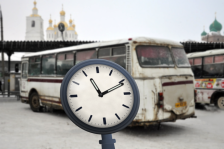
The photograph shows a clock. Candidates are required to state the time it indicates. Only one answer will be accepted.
11:11
